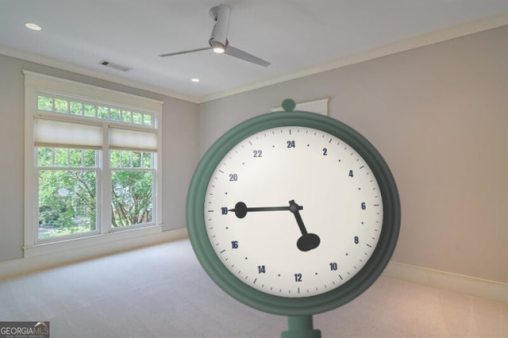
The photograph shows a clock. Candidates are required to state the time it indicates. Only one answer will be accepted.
10:45
